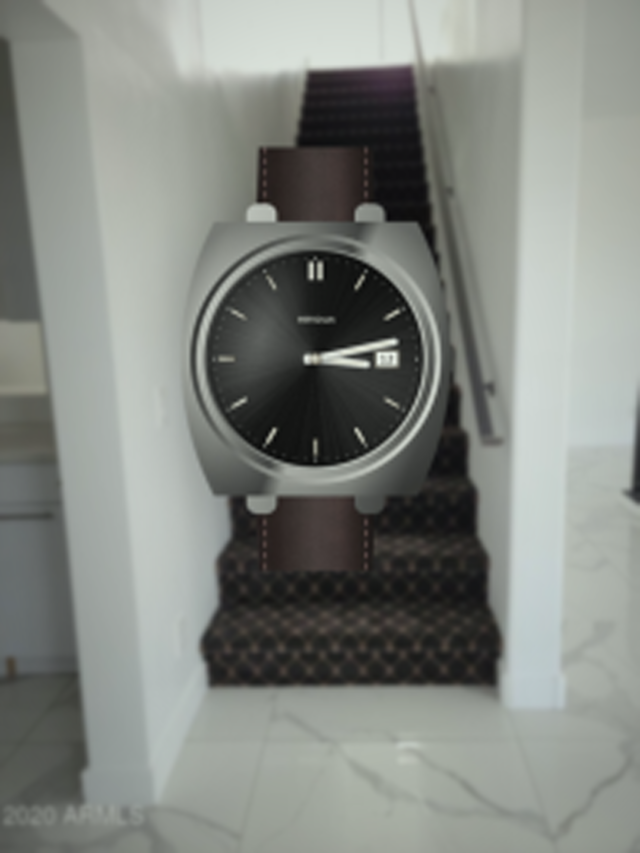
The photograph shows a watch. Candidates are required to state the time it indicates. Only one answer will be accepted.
3:13
